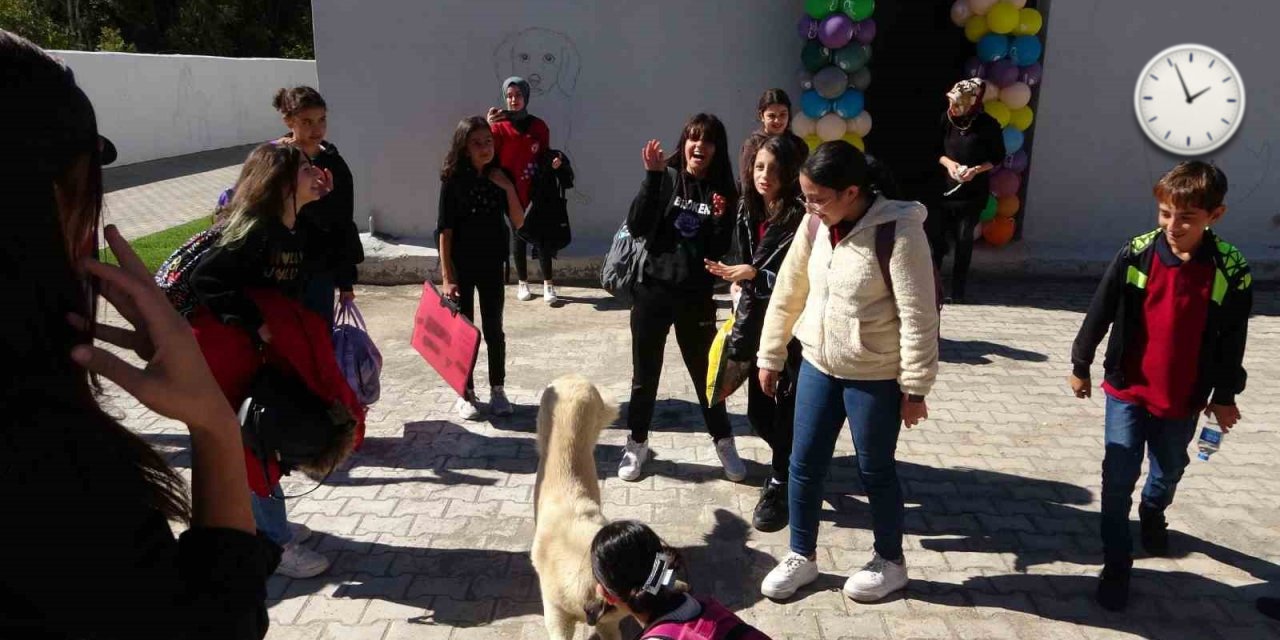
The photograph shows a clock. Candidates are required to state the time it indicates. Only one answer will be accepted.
1:56
